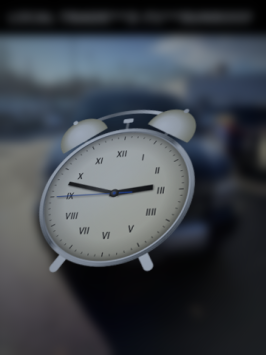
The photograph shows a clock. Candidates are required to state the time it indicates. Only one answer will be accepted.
2:47:45
